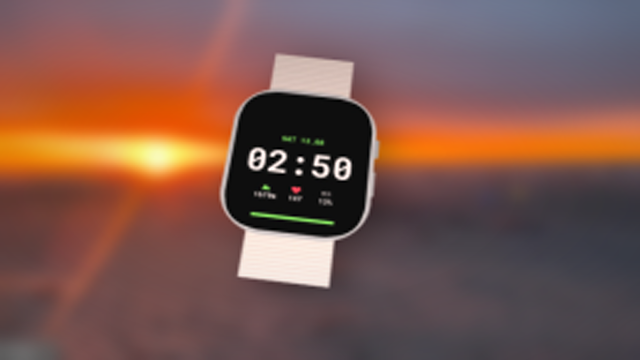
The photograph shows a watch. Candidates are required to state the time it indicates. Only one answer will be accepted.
2:50
